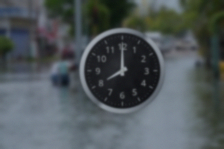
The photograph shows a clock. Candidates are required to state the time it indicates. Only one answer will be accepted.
8:00
